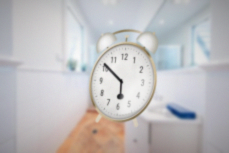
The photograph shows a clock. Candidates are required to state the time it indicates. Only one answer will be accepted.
5:51
